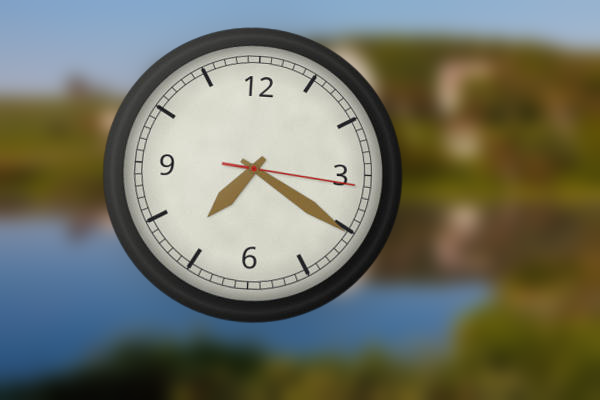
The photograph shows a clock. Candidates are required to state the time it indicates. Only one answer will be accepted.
7:20:16
